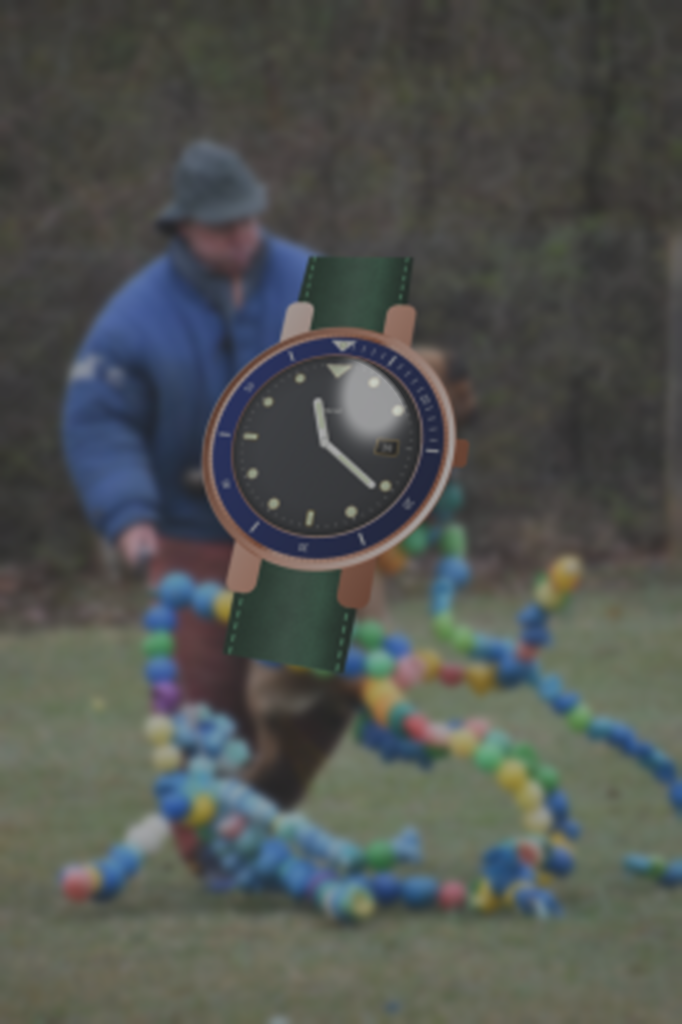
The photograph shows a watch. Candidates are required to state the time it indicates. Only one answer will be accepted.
11:21
